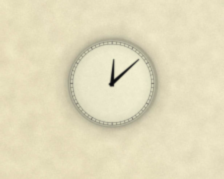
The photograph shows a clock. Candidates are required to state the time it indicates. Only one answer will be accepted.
12:08
